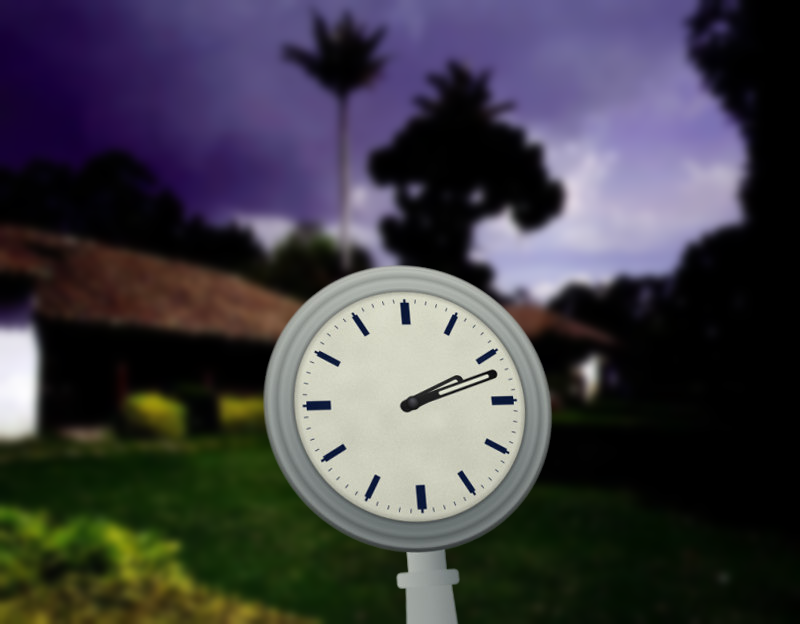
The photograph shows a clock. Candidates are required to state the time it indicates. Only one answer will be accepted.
2:12
